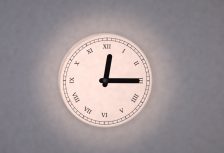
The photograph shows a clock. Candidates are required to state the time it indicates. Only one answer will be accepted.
12:15
